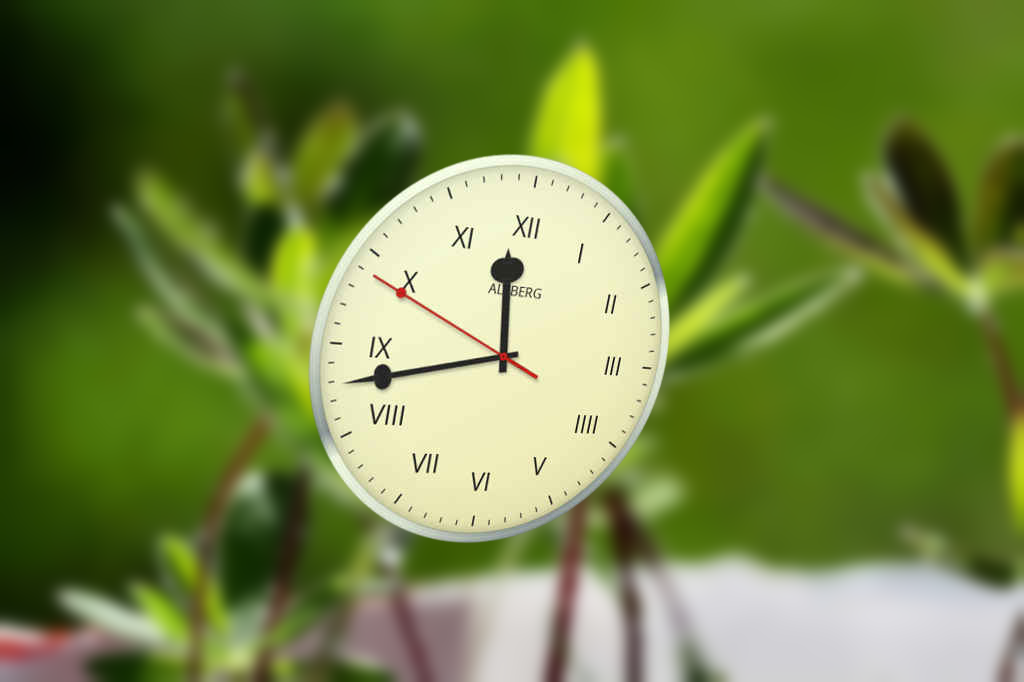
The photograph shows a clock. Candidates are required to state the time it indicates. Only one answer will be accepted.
11:42:49
